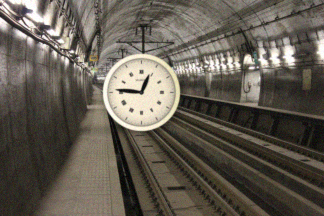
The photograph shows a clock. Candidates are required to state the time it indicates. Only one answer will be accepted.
12:46
